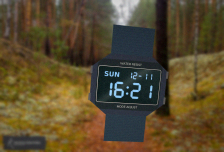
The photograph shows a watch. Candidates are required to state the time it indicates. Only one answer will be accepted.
16:21
